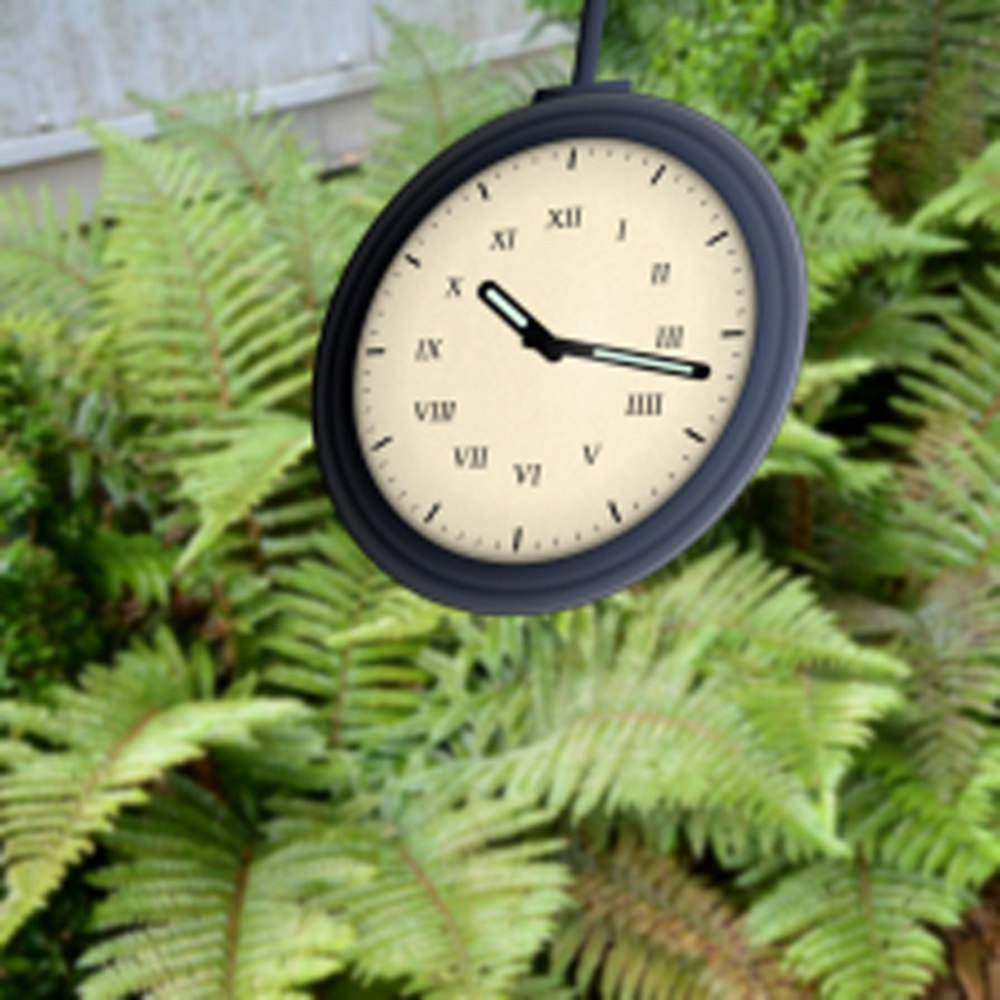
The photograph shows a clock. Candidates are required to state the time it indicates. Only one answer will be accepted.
10:17
